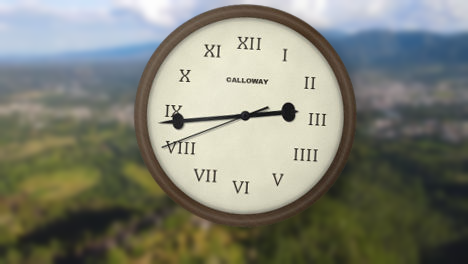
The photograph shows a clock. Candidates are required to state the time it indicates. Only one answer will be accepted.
2:43:41
